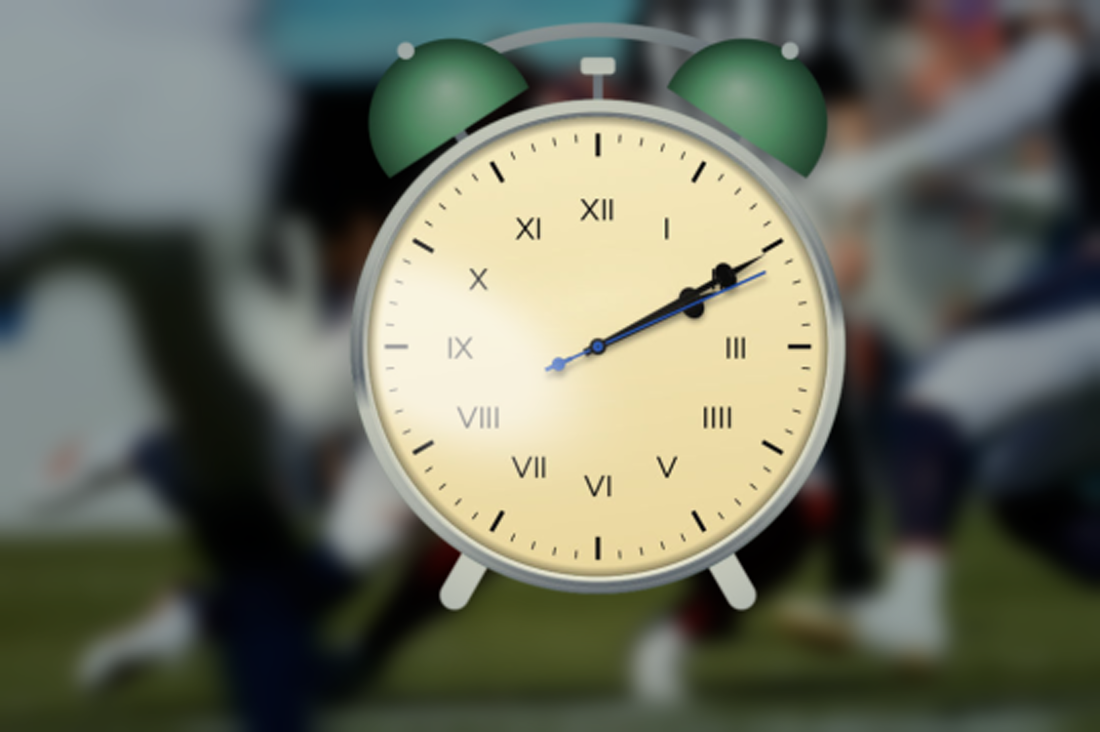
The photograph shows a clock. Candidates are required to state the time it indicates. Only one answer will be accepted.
2:10:11
